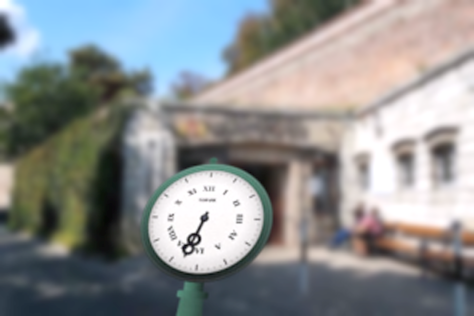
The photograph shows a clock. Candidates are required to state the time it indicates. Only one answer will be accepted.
6:33
